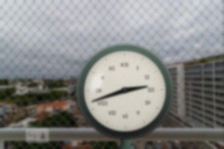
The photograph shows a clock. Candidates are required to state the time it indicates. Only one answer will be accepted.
2:42
